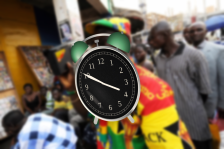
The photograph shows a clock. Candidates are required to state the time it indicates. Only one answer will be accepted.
3:50
